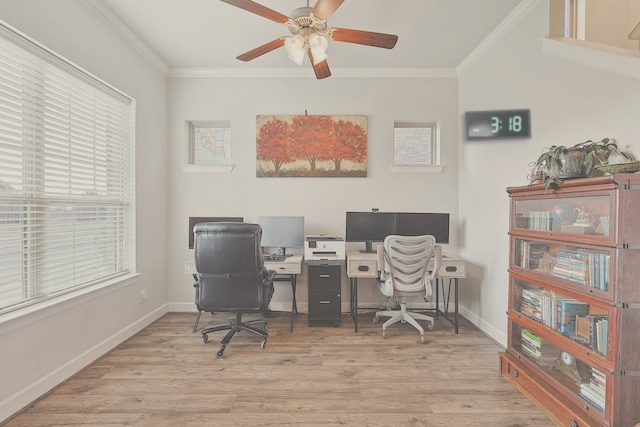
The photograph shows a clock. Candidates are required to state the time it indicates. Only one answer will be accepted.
3:18
